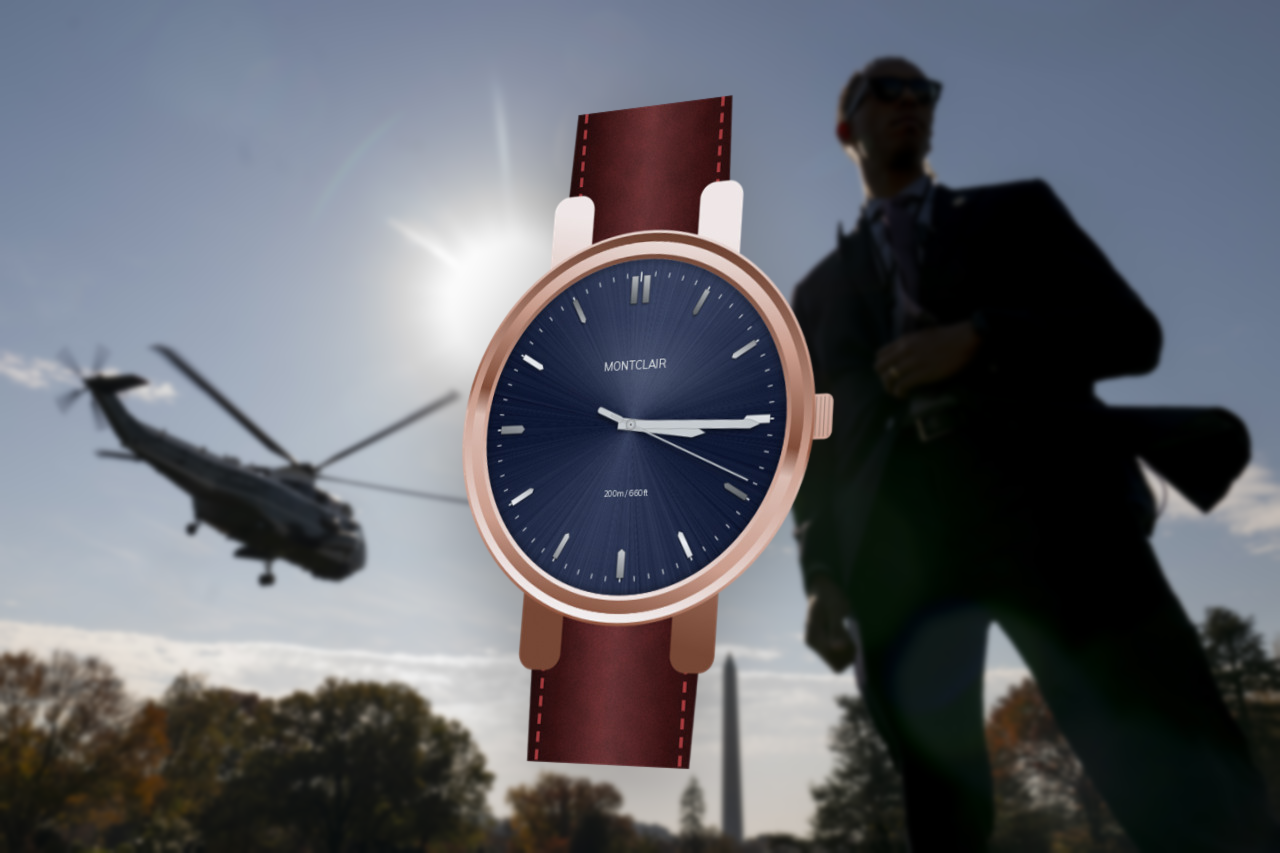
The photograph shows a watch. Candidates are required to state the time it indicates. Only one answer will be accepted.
3:15:19
